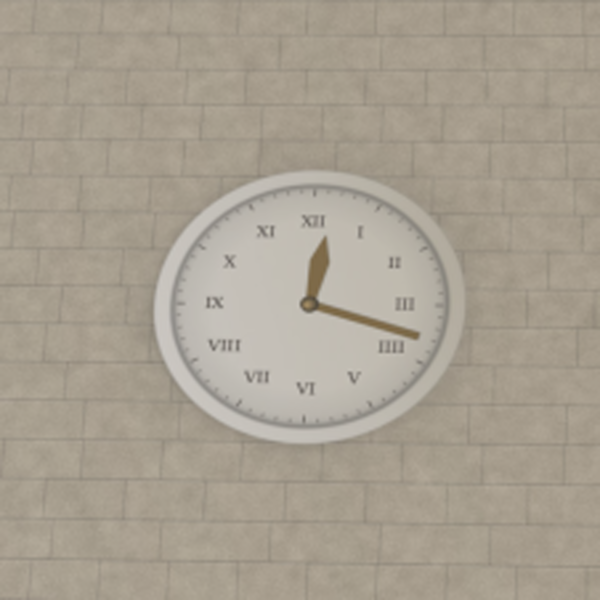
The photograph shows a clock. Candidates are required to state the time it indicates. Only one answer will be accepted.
12:18
